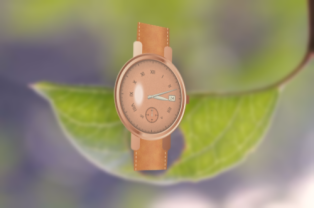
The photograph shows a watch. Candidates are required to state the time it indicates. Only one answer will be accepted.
3:12
